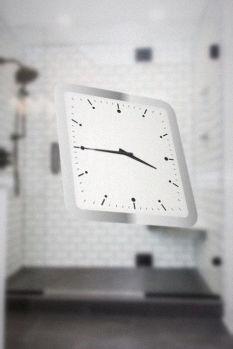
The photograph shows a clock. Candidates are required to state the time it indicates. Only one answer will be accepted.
3:45
